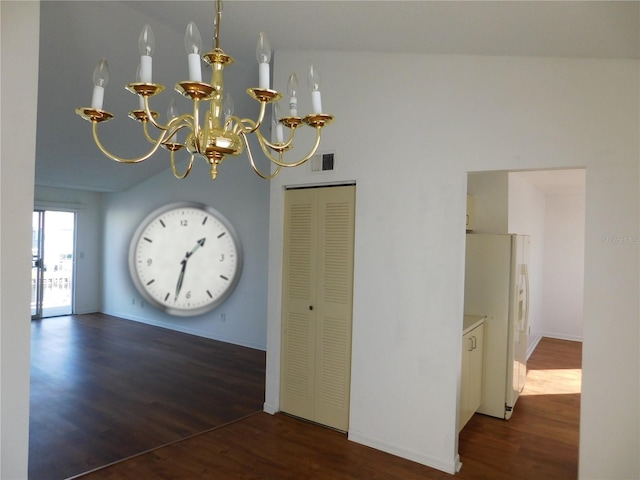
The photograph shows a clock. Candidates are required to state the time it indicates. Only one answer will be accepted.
1:33
